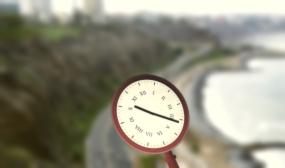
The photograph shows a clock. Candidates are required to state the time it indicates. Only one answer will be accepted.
10:21
